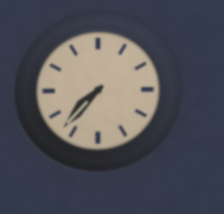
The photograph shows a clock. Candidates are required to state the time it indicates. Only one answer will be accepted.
7:37
